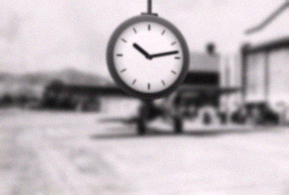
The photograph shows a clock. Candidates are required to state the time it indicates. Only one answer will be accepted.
10:13
